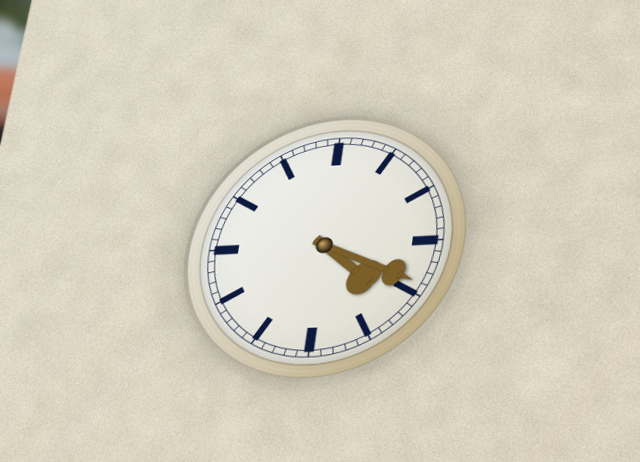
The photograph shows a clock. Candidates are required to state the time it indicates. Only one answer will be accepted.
4:19
